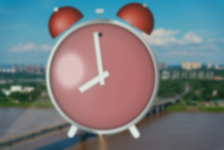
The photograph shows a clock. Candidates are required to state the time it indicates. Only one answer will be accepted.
7:59
